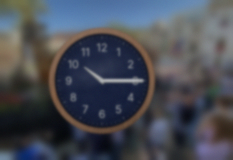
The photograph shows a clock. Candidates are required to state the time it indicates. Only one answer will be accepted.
10:15
